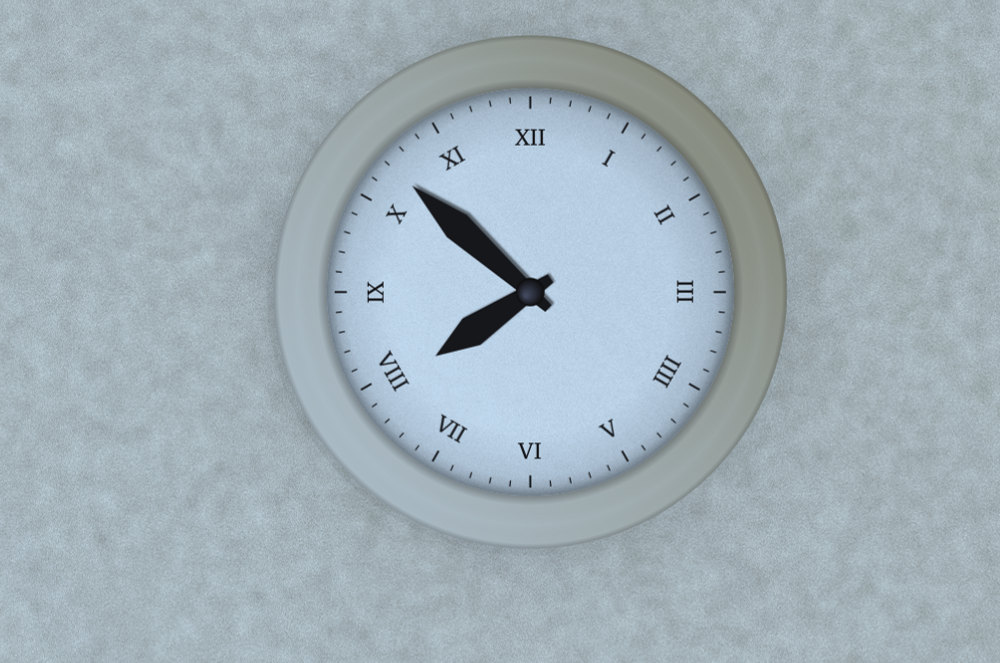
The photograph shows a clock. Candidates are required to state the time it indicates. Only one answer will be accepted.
7:52
